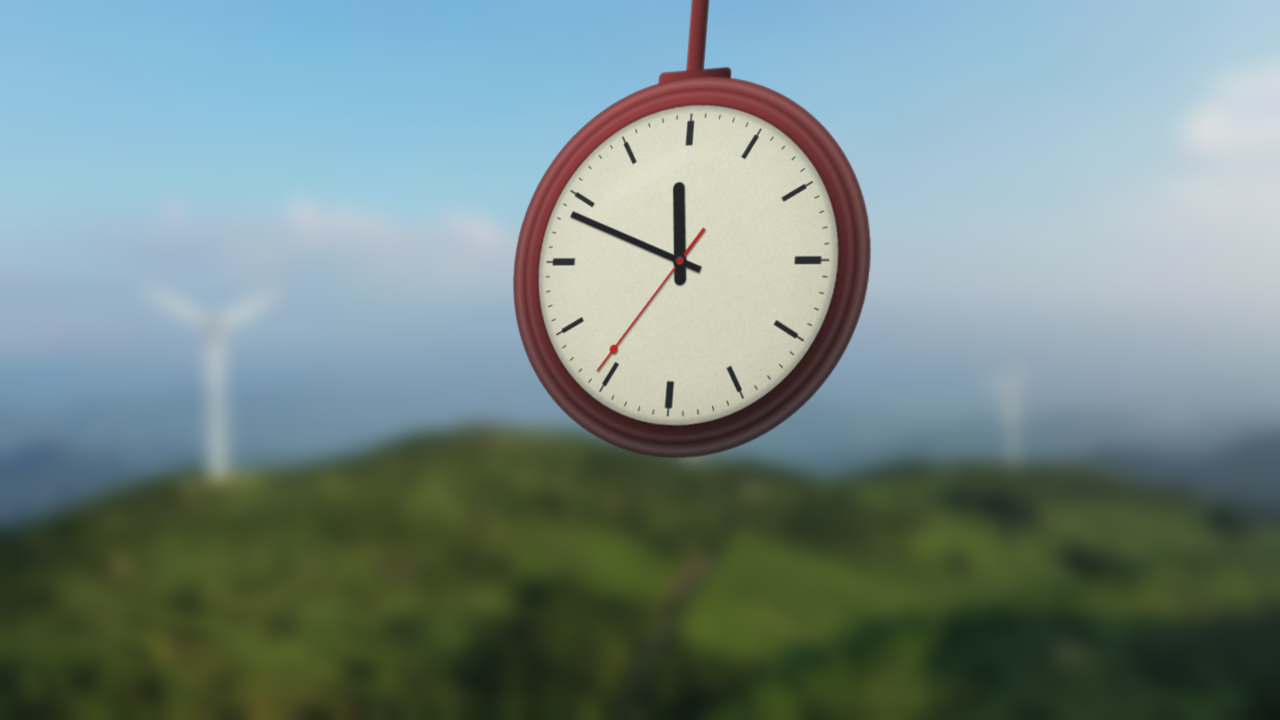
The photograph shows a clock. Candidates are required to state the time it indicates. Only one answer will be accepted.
11:48:36
